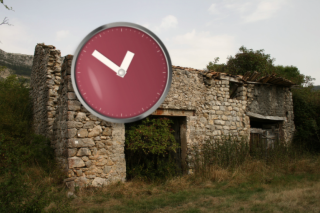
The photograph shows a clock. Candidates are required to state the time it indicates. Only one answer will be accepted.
12:51
